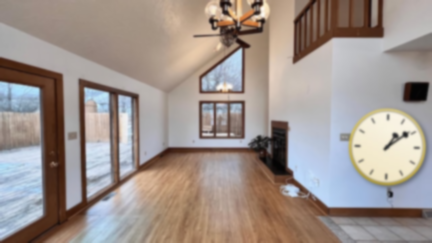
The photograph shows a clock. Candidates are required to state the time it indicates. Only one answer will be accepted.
1:09
